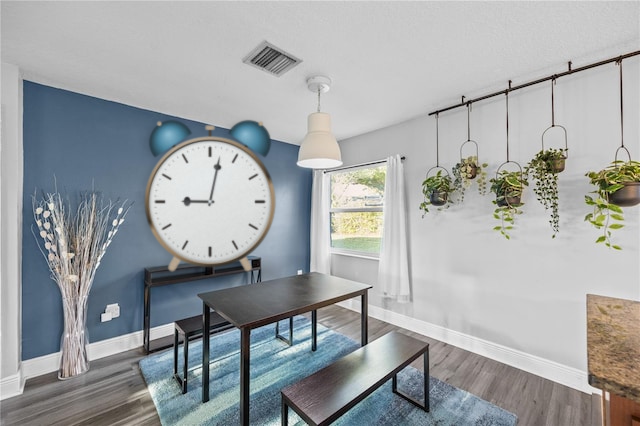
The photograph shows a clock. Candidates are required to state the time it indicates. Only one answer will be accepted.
9:02
